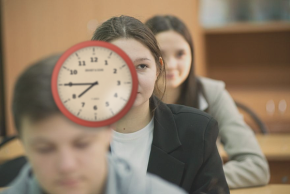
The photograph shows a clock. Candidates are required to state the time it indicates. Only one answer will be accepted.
7:45
